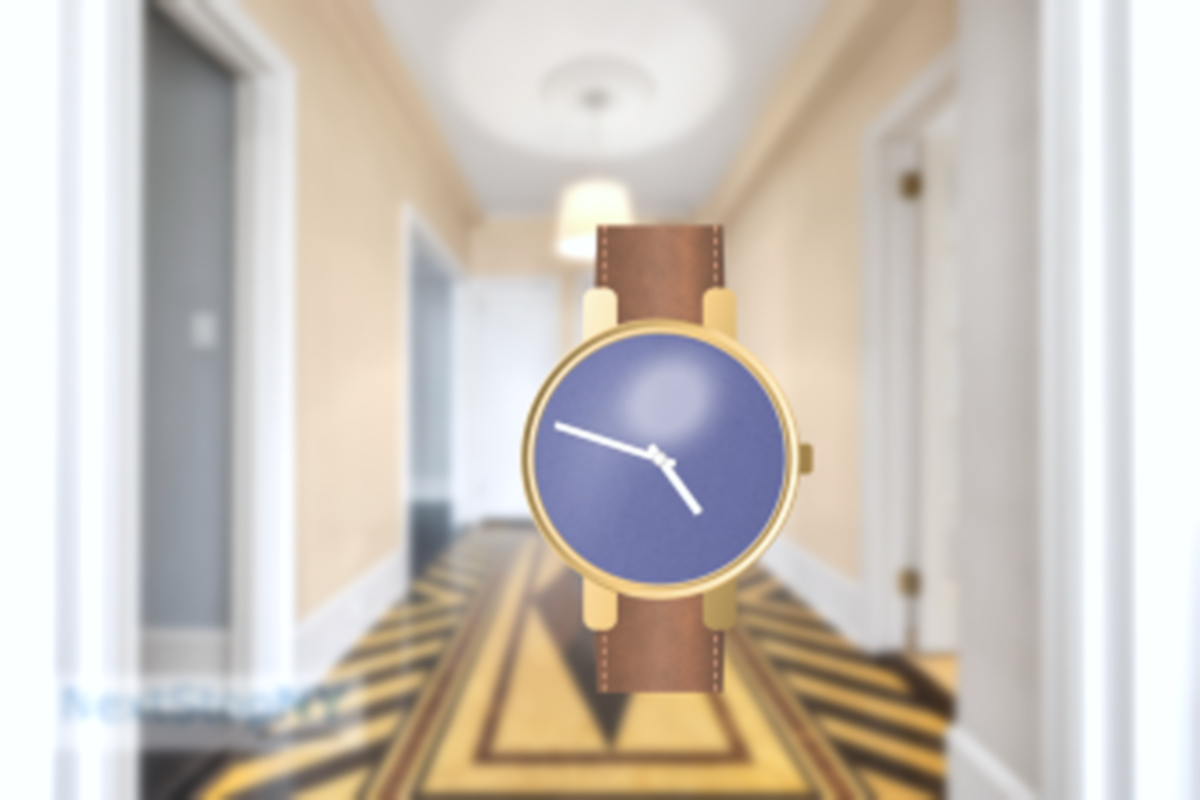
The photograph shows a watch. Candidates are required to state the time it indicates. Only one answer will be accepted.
4:48
